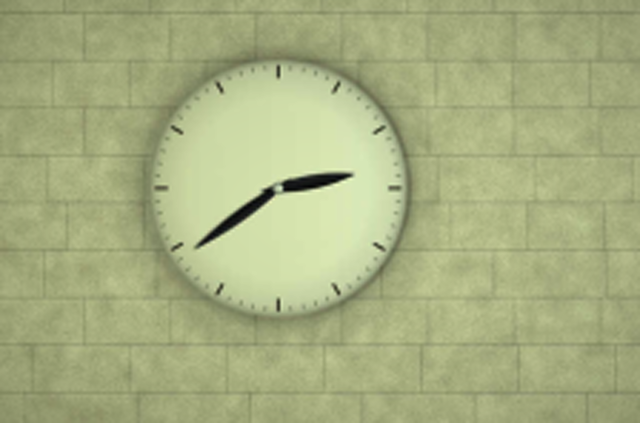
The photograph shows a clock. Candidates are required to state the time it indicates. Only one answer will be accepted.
2:39
